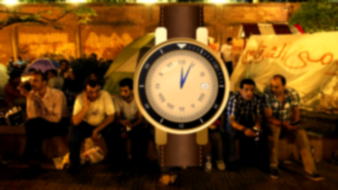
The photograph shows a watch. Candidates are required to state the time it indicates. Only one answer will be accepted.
12:04
